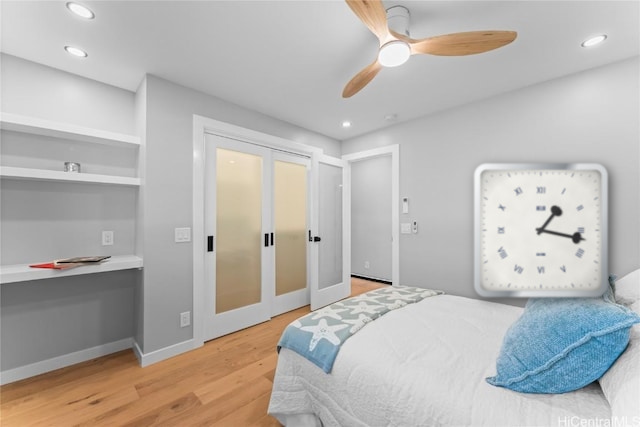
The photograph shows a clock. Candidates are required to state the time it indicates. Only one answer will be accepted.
1:17
